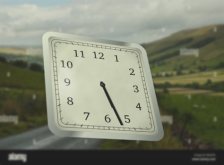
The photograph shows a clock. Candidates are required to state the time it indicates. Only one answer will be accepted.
5:27
